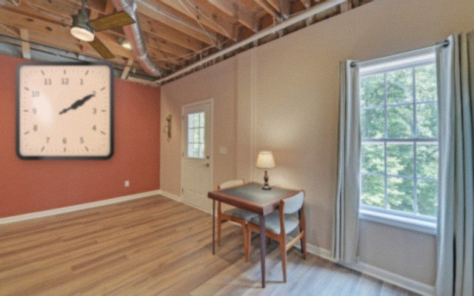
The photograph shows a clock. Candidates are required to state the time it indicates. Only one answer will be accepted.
2:10
